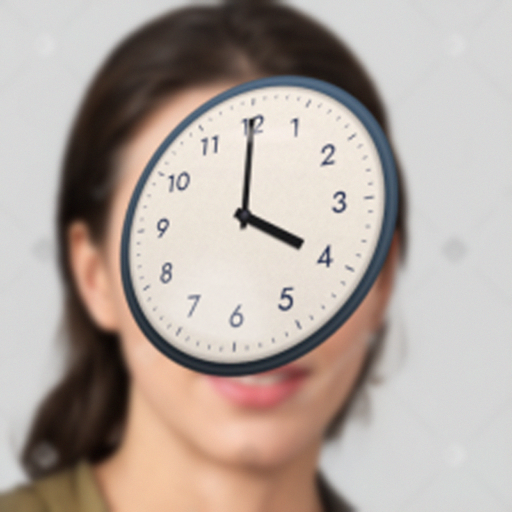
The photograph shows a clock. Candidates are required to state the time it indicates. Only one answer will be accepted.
4:00
